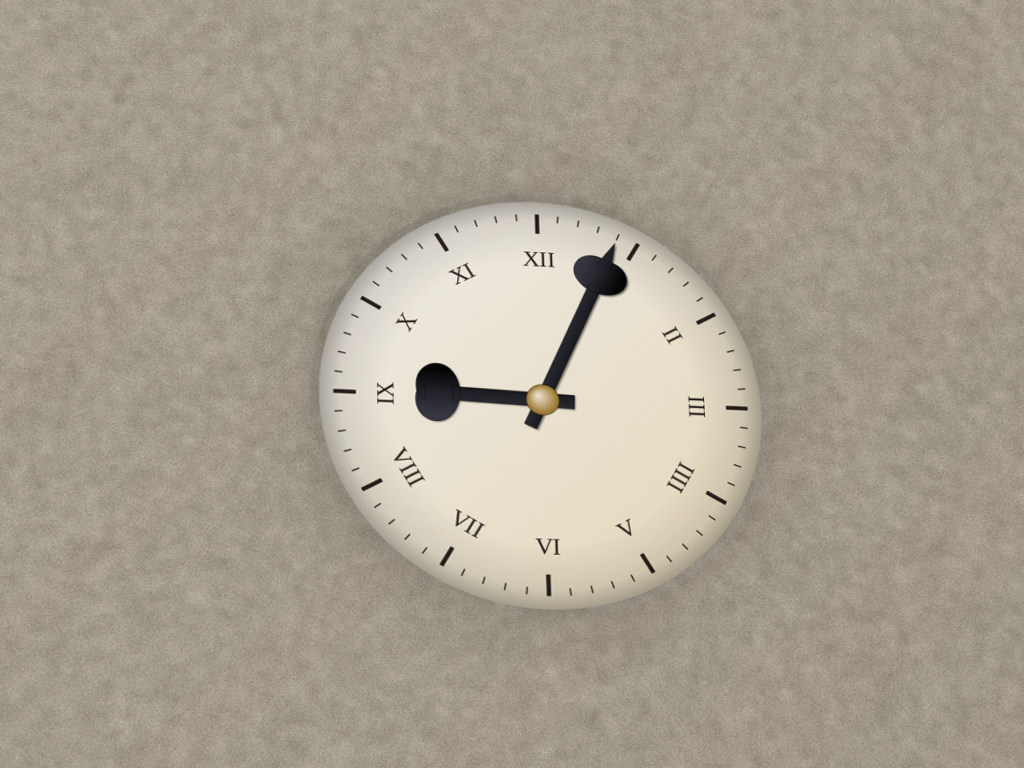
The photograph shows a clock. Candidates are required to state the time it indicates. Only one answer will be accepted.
9:04
